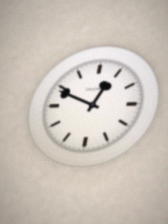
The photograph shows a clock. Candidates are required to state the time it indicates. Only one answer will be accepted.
12:49
